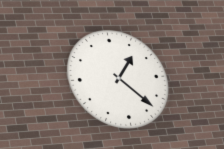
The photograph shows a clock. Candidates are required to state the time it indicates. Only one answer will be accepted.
1:23
